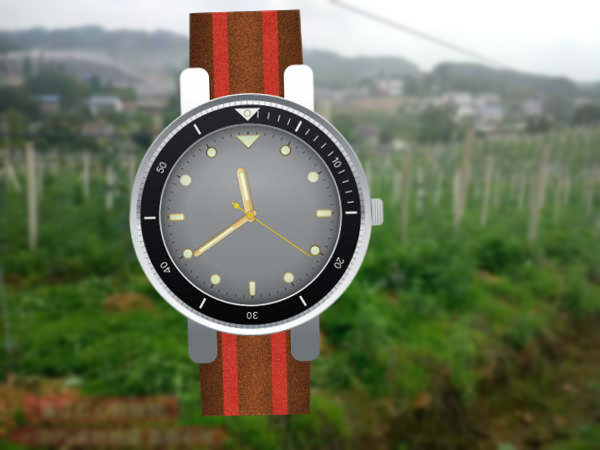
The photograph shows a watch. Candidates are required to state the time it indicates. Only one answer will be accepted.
11:39:21
